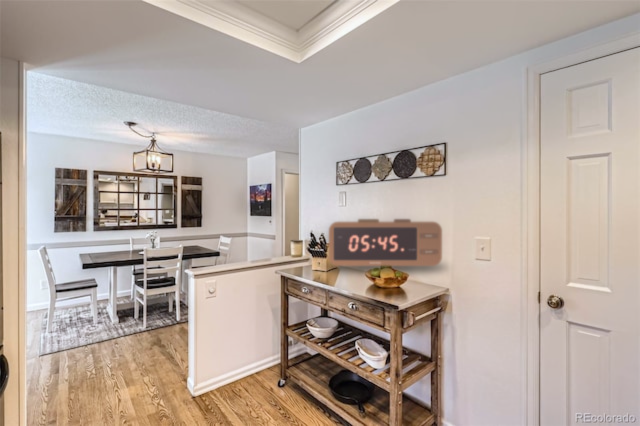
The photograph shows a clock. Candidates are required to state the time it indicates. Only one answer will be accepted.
5:45
